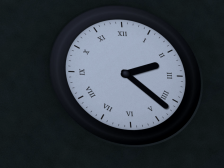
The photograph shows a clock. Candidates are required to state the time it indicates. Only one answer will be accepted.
2:22
